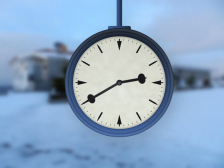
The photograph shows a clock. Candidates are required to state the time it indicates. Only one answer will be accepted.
2:40
